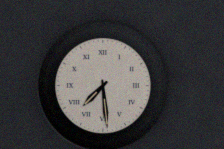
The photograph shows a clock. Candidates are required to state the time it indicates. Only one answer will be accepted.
7:29
